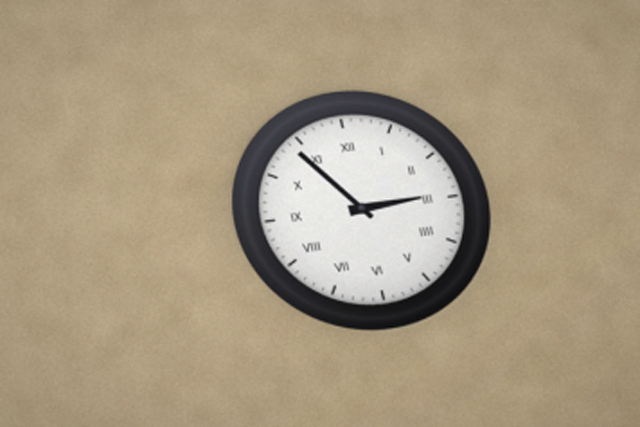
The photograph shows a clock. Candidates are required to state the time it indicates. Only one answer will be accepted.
2:54
